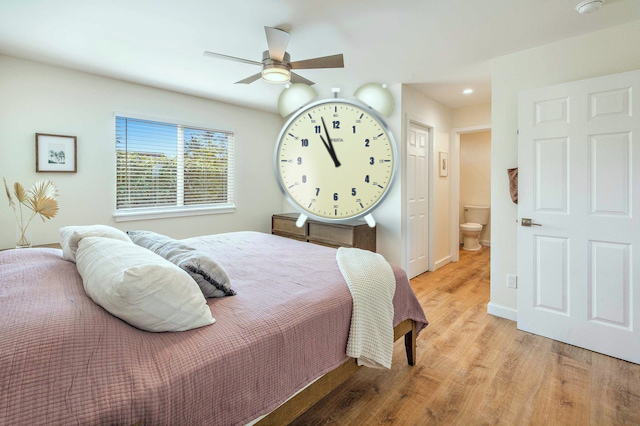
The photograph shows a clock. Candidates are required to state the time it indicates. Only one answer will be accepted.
10:57
